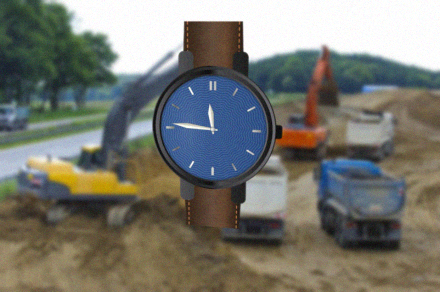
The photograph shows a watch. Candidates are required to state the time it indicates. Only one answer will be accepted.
11:46
